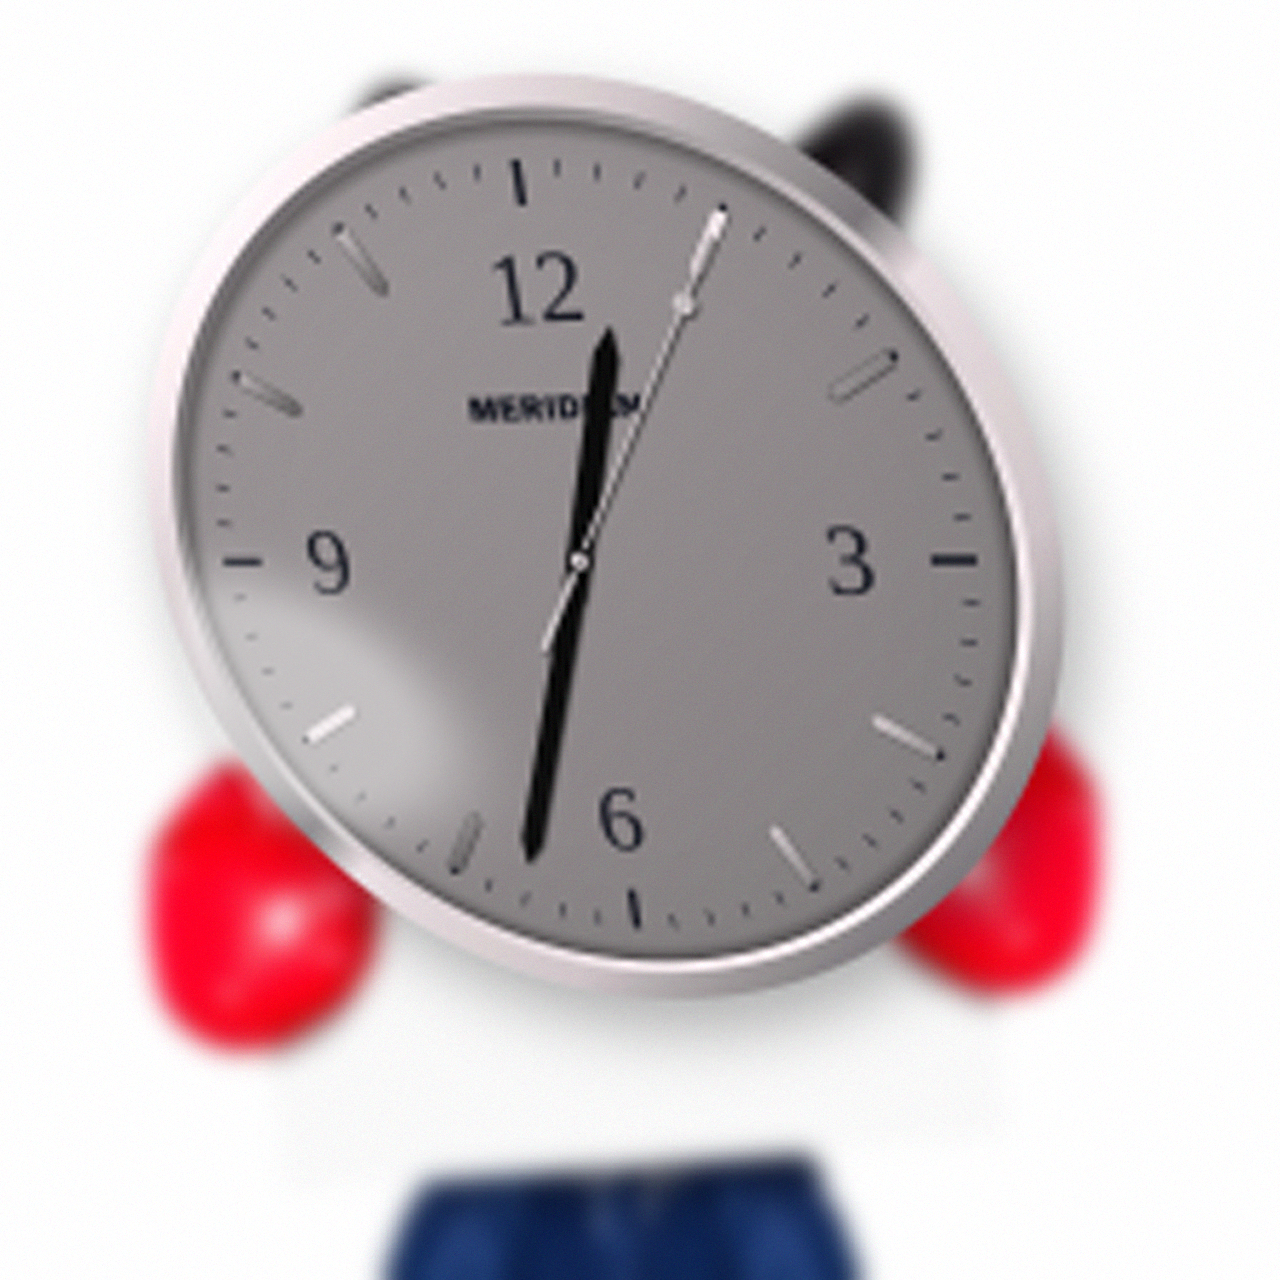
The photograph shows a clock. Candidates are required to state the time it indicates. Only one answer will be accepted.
12:33:05
